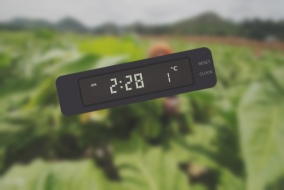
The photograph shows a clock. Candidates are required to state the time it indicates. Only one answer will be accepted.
2:28
